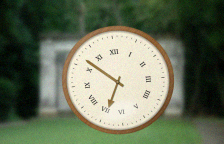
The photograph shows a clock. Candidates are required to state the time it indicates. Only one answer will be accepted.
6:52
